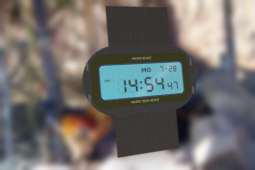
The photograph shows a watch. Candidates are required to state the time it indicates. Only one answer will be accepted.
14:54:47
